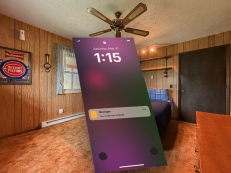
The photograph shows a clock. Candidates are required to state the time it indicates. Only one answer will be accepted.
1:15
